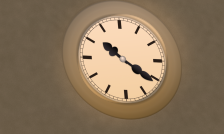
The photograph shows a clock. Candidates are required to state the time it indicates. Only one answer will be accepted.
10:21
